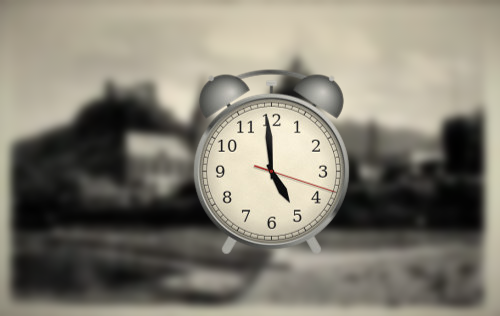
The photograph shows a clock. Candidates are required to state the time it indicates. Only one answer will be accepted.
4:59:18
